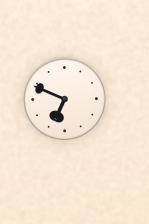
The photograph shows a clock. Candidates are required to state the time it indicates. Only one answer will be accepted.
6:49
